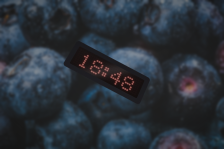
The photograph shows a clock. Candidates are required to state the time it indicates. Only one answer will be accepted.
18:48
